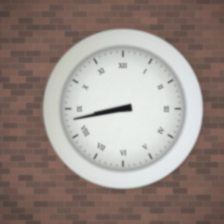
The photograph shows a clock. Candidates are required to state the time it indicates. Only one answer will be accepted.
8:43
